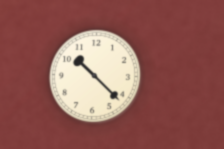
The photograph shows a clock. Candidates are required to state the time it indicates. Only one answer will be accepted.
10:22
